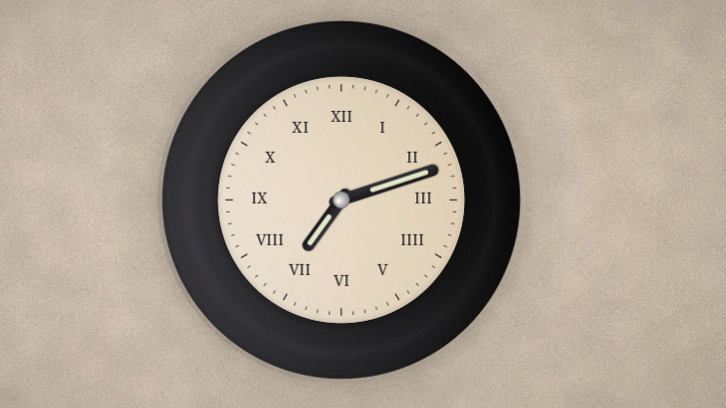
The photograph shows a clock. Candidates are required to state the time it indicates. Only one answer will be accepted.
7:12
